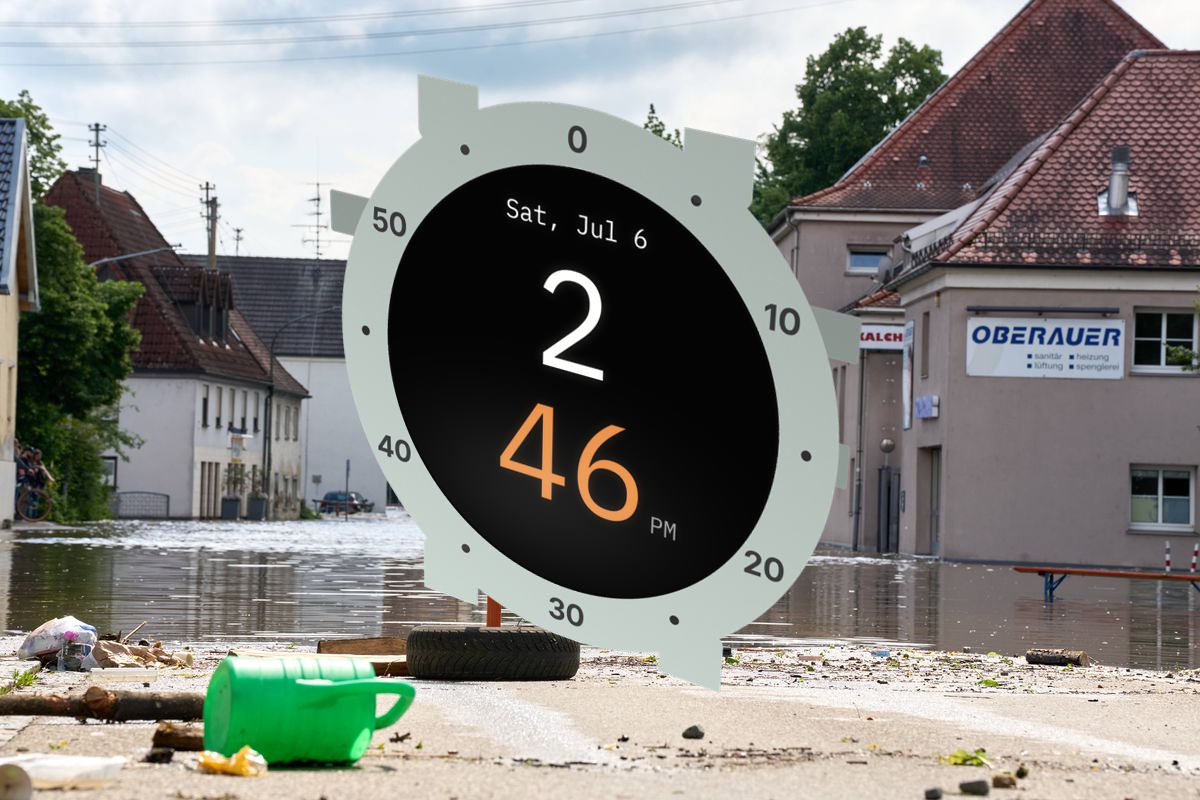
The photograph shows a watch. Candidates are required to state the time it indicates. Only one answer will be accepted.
2:46
